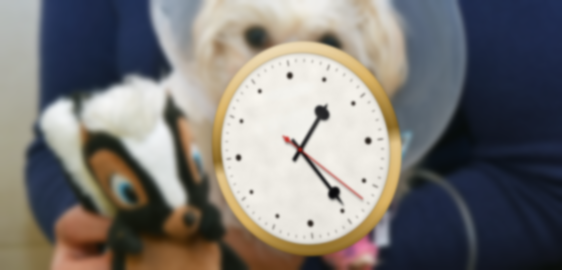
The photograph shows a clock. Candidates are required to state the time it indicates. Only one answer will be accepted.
1:24:22
